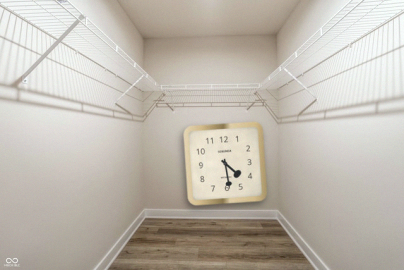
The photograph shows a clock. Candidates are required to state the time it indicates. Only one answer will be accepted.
4:29
